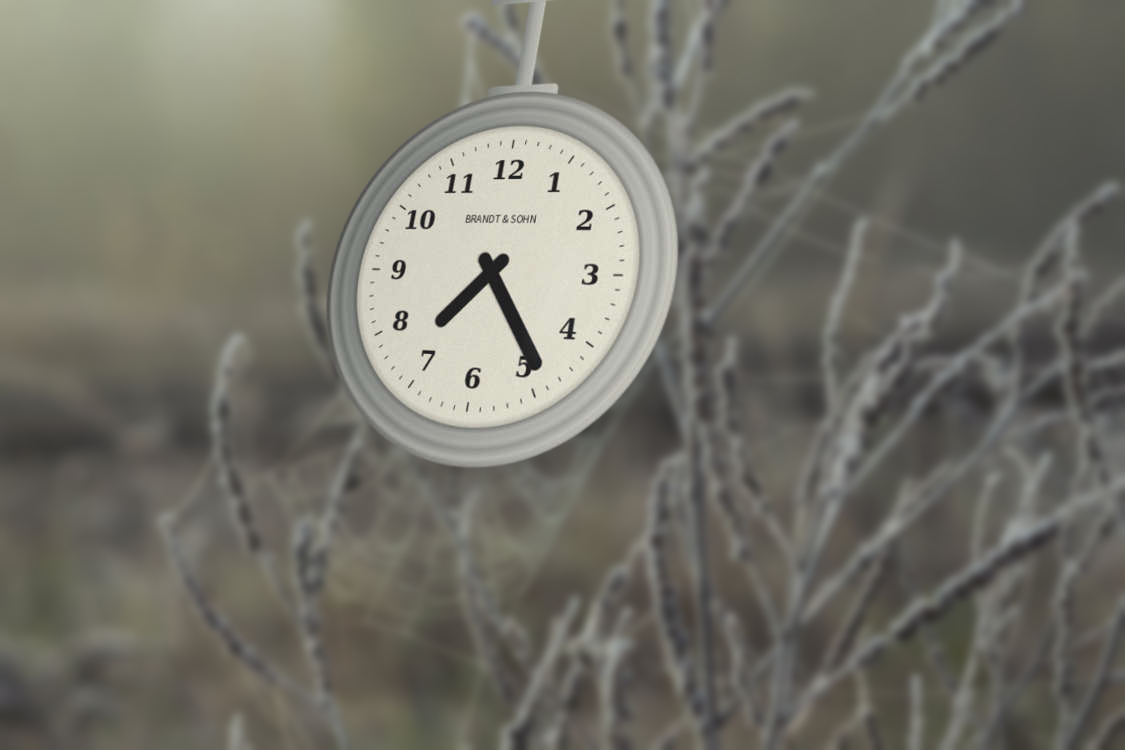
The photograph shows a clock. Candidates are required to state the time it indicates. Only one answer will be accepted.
7:24
